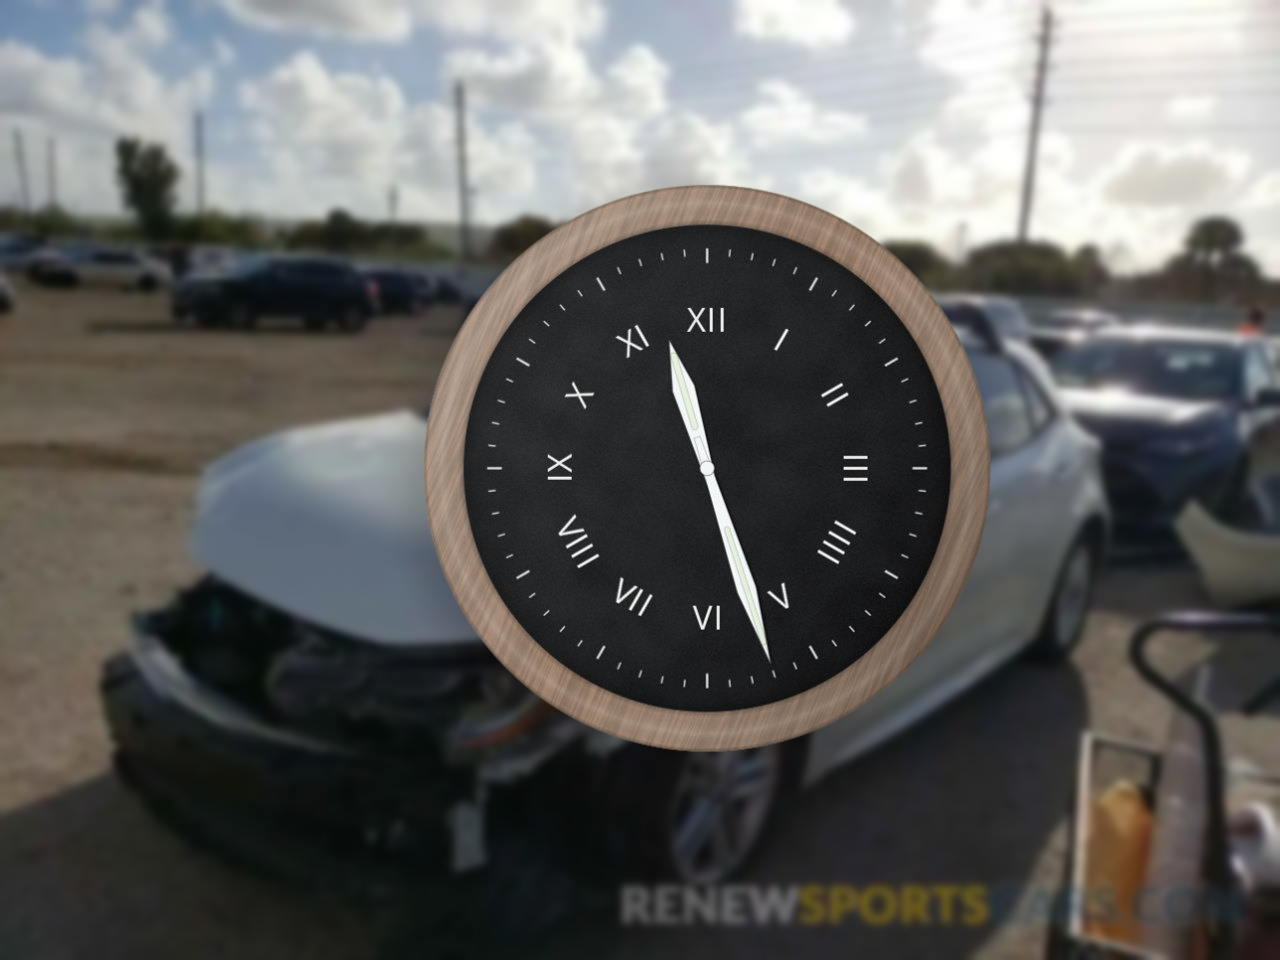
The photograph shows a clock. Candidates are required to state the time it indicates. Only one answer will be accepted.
11:27
